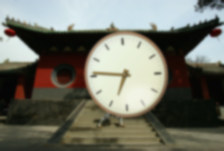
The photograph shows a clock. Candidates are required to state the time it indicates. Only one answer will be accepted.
6:46
